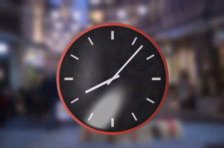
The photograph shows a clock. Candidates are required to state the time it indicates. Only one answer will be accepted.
8:07
